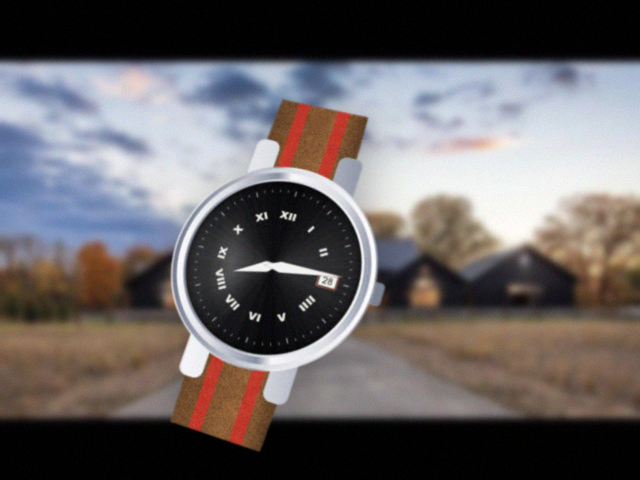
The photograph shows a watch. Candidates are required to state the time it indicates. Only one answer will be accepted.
8:14
